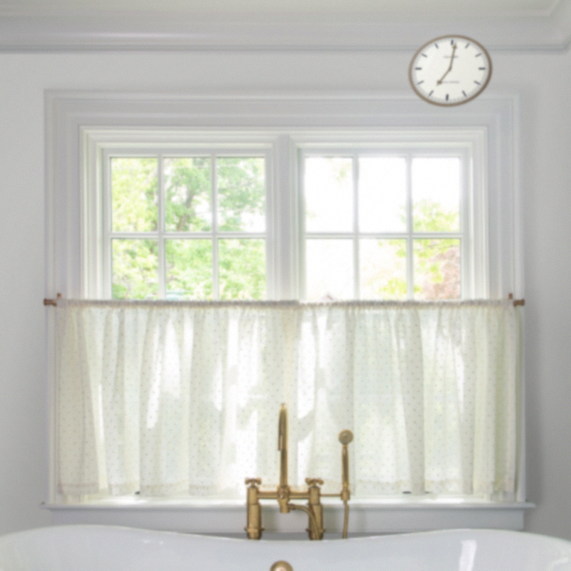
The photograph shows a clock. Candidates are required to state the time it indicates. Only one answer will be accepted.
7:01
